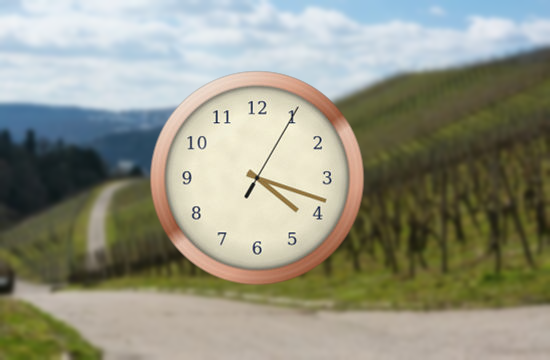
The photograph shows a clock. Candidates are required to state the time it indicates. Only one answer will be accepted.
4:18:05
